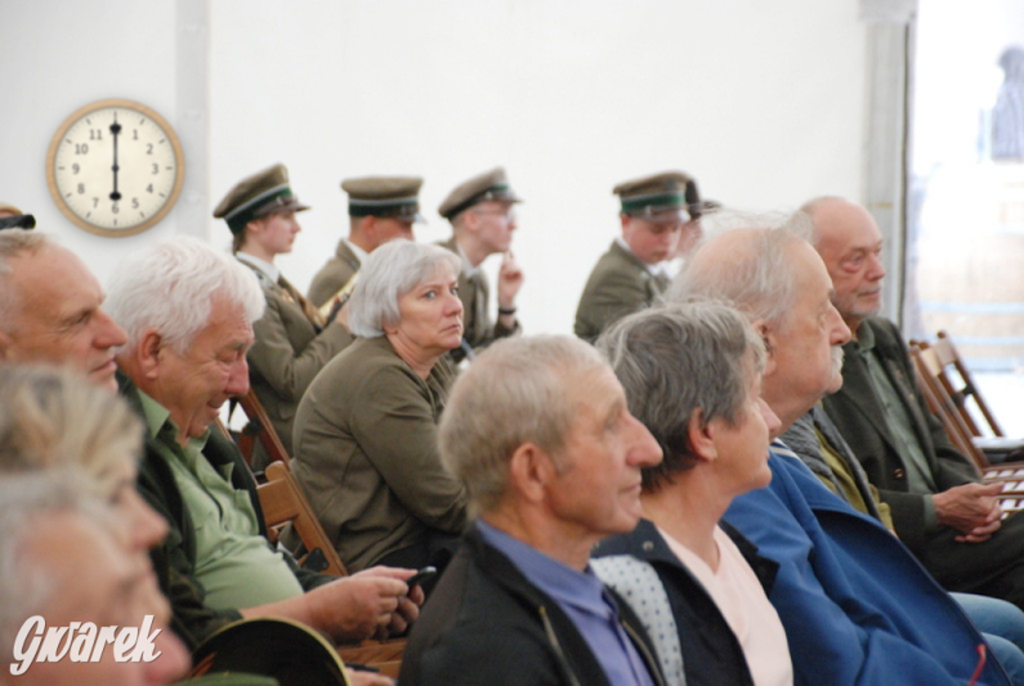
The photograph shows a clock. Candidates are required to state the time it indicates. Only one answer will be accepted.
6:00
